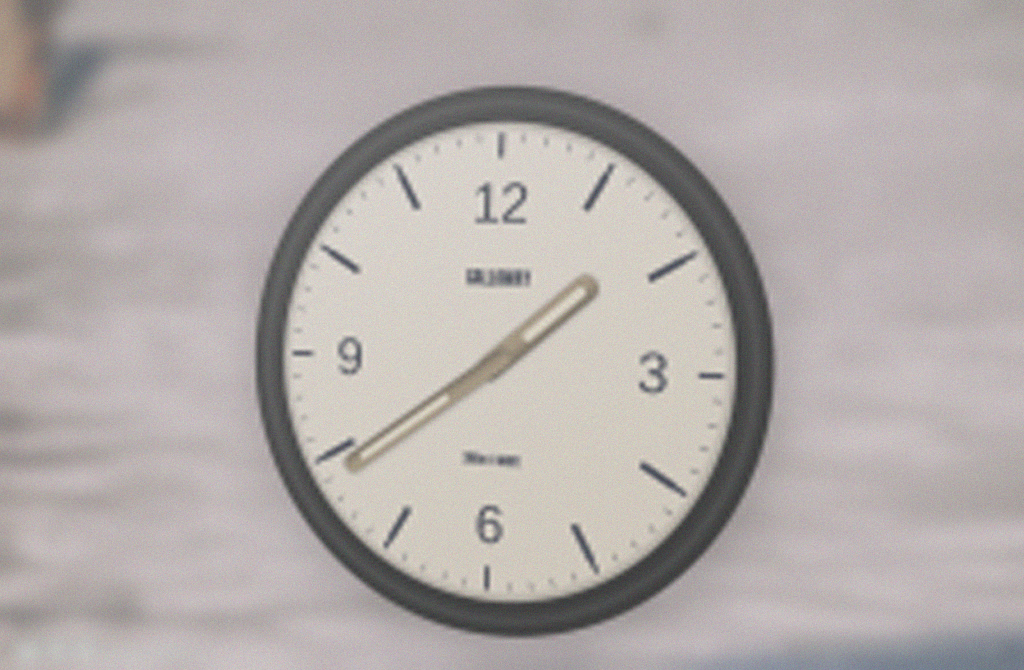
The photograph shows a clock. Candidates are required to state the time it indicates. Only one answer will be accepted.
1:39
